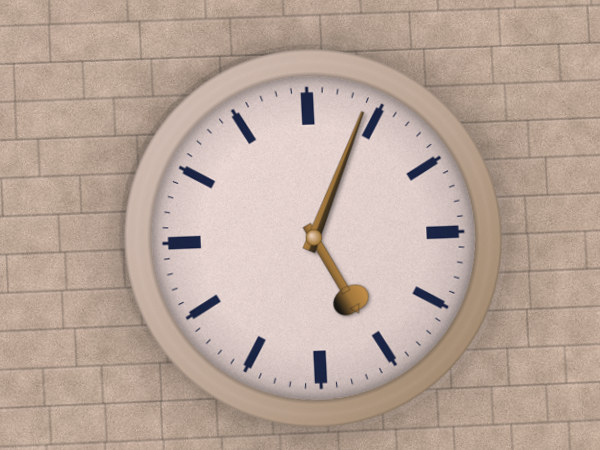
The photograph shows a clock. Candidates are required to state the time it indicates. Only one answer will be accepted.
5:04
